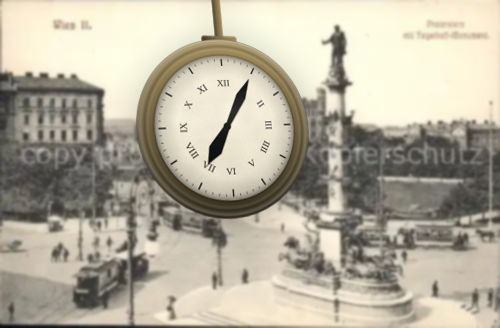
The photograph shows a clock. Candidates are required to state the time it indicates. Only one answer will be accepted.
7:05
